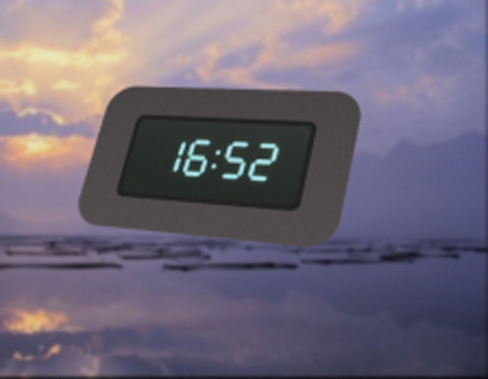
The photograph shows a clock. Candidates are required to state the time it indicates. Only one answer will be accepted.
16:52
